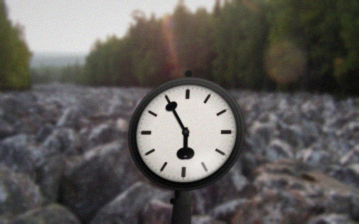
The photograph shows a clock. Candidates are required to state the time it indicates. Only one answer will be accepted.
5:55
